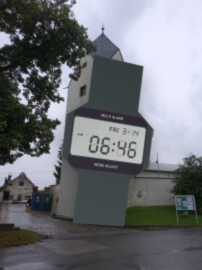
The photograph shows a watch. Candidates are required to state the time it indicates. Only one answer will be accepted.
6:46
